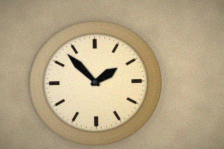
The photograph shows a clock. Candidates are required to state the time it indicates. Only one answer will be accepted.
1:53
